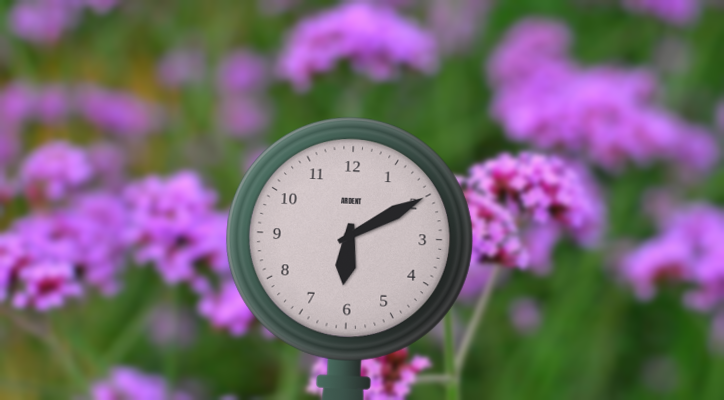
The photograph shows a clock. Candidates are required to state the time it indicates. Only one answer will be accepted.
6:10
